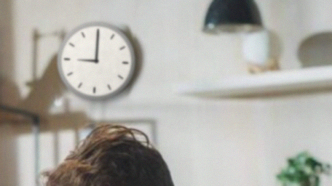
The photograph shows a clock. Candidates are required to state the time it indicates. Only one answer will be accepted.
9:00
